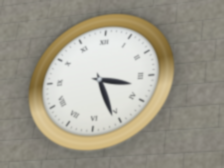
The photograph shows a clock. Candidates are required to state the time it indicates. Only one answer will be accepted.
3:26
